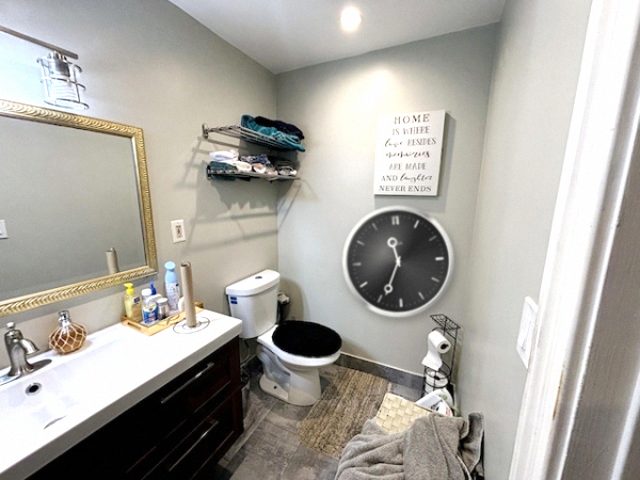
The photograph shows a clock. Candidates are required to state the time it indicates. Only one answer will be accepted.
11:34
